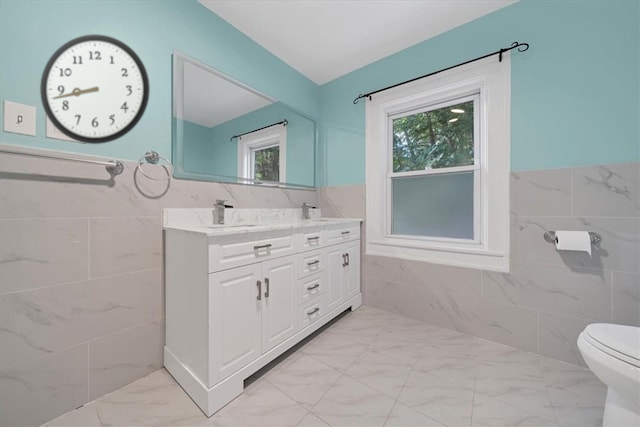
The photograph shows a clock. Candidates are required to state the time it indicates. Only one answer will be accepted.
8:43
